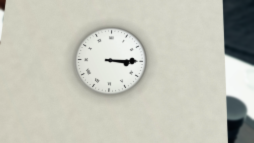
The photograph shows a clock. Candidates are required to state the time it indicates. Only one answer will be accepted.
3:15
